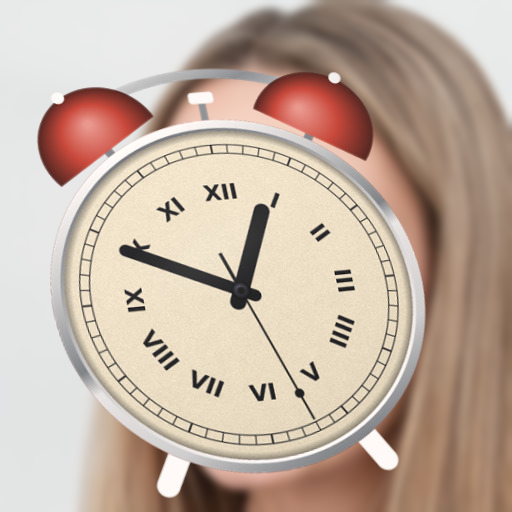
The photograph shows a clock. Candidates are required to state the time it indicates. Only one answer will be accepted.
12:49:27
